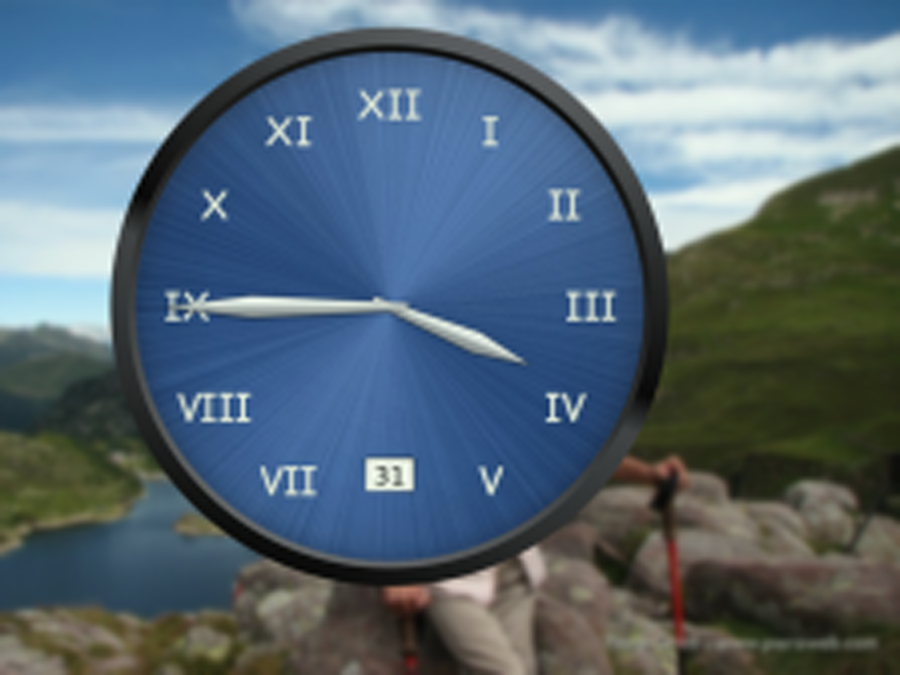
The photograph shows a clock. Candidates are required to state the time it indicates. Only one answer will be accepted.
3:45
